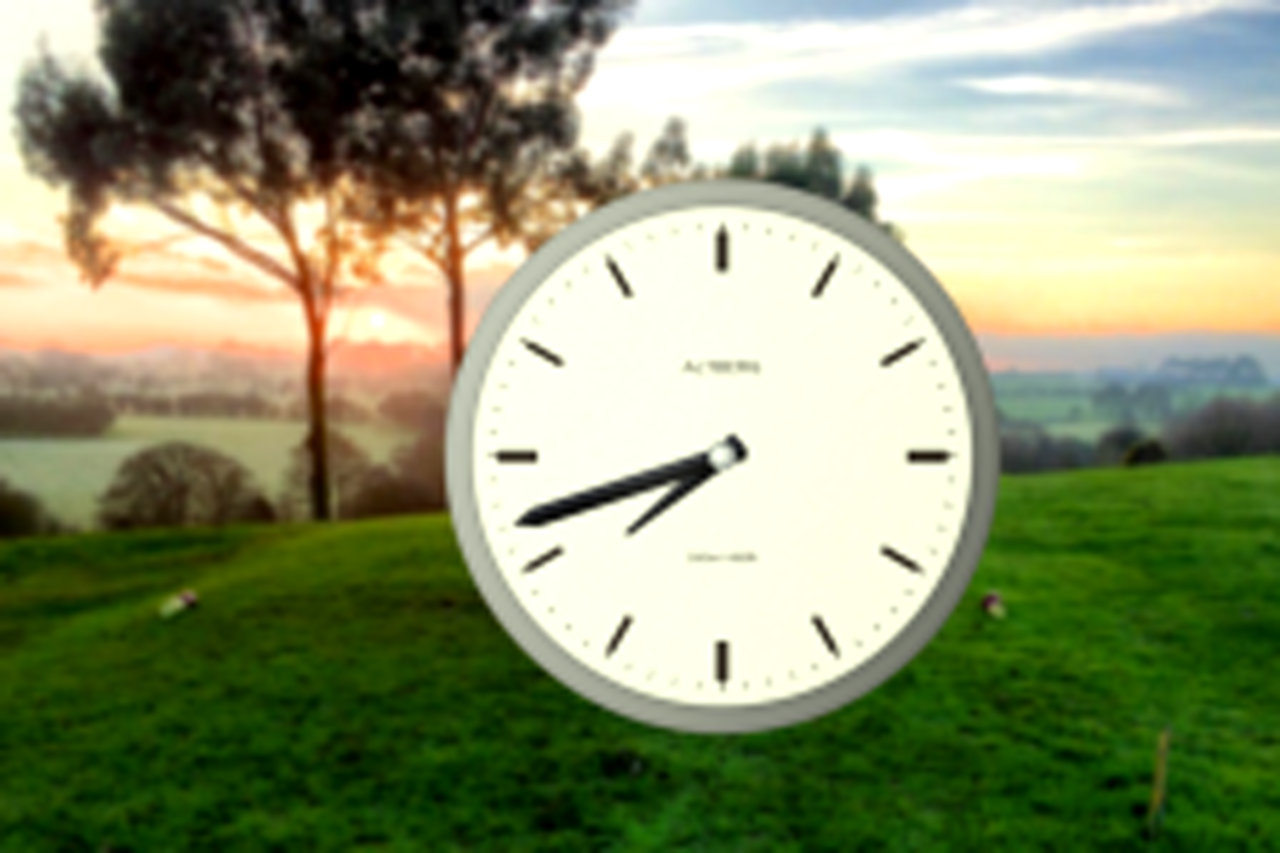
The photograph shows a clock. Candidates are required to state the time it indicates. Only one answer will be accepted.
7:42
